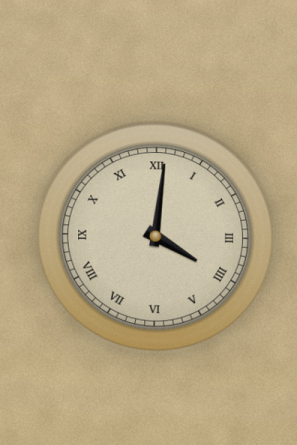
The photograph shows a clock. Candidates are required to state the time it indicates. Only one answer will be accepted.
4:01
